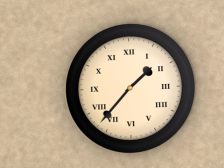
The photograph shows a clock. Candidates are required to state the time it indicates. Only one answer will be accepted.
1:37
